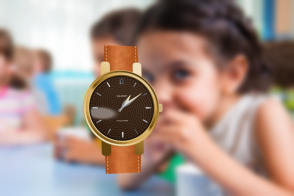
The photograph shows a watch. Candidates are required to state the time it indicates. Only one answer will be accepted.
1:09
